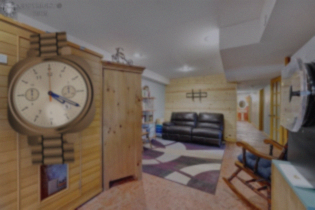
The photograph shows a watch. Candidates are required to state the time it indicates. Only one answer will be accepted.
4:20
